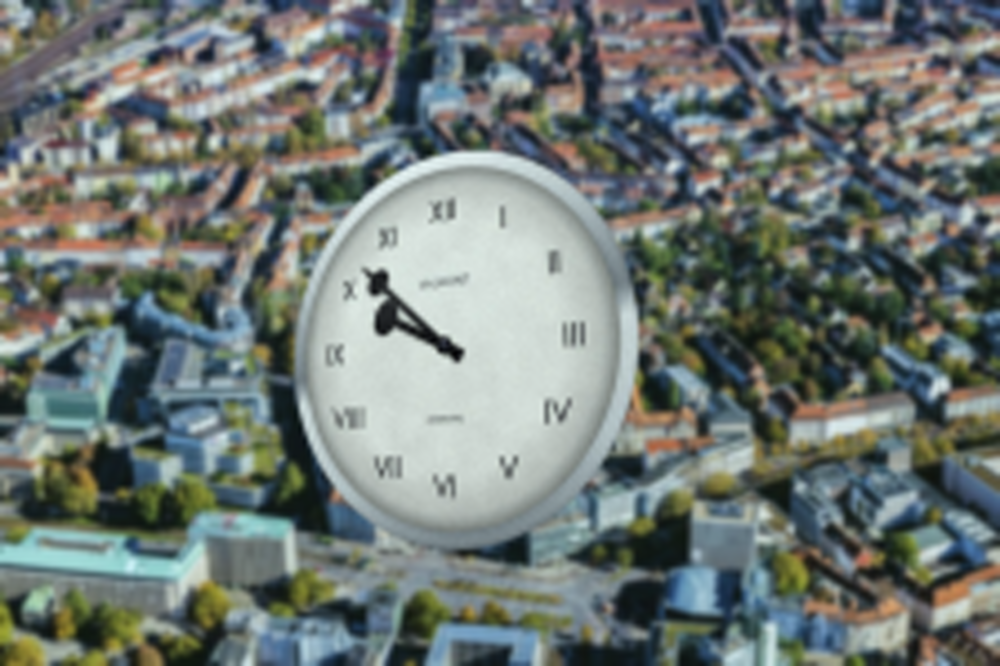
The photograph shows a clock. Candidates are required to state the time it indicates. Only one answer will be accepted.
9:52
